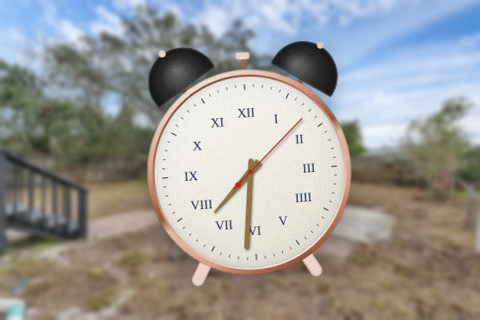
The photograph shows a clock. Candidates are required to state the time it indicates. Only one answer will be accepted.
7:31:08
